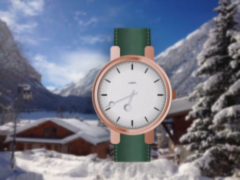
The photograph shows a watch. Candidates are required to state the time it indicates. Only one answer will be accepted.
6:41
